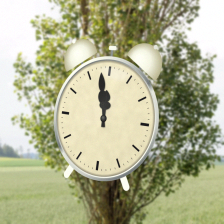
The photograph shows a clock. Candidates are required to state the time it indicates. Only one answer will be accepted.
11:58
